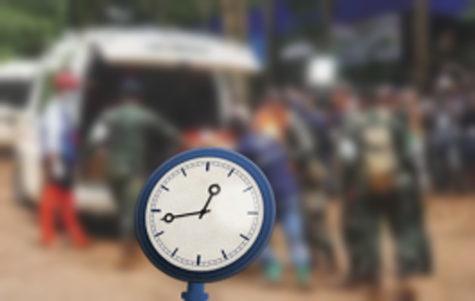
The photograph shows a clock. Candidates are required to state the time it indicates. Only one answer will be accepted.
12:43
